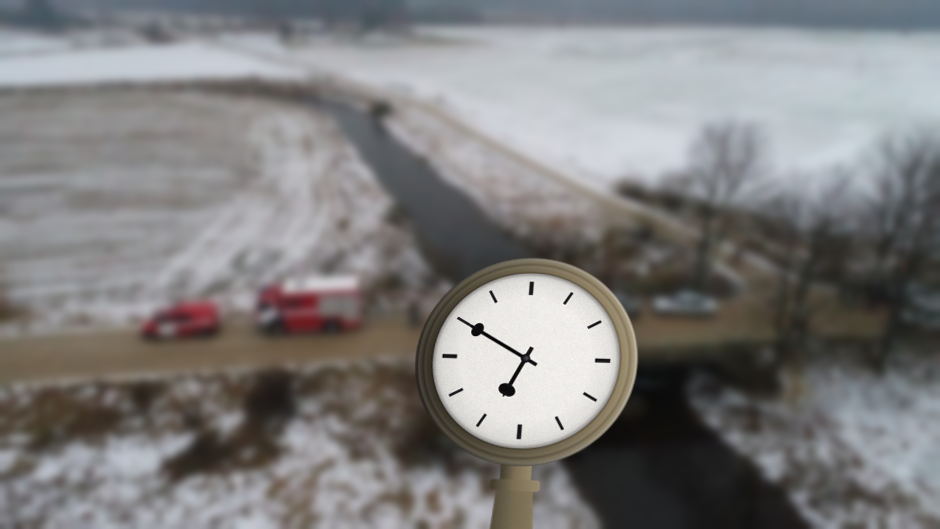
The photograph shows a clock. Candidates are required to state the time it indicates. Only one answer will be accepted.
6:50
